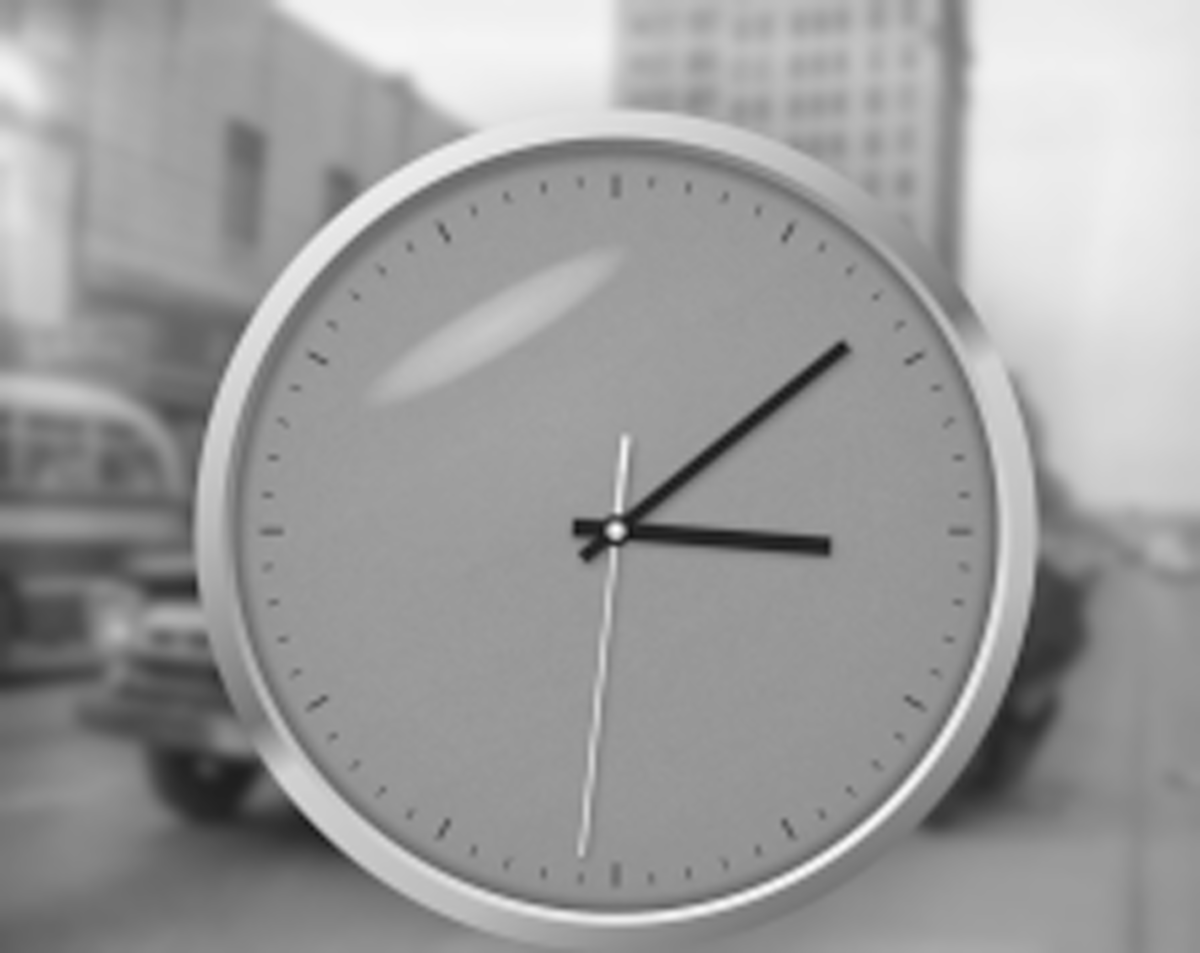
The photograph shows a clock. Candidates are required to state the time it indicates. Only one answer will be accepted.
3:08:31
